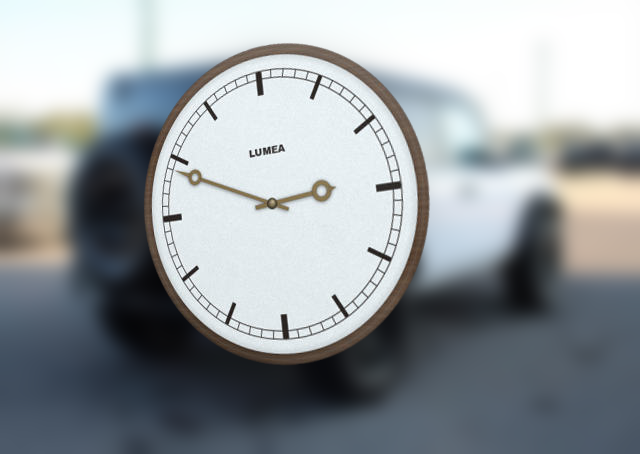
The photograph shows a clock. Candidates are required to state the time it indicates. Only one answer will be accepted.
2:49
